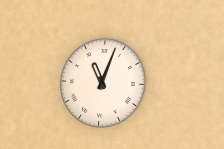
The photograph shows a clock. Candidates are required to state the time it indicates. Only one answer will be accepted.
11:03
